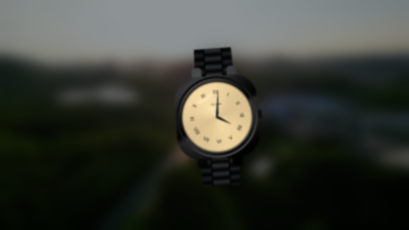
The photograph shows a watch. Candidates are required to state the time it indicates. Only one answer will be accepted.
4:01
